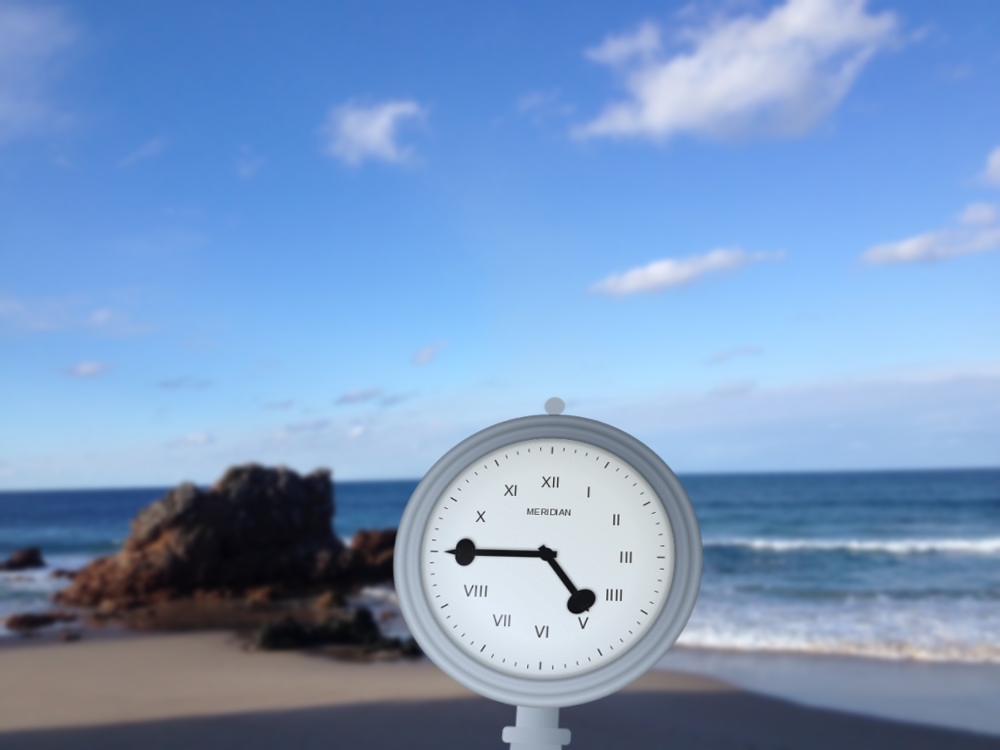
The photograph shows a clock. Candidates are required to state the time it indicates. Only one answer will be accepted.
4:45
